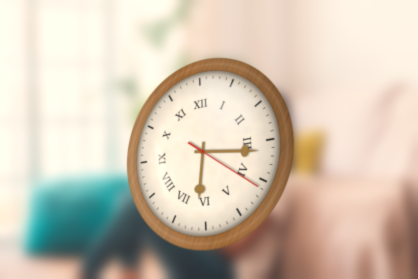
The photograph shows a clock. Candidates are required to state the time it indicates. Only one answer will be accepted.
6:16:21
